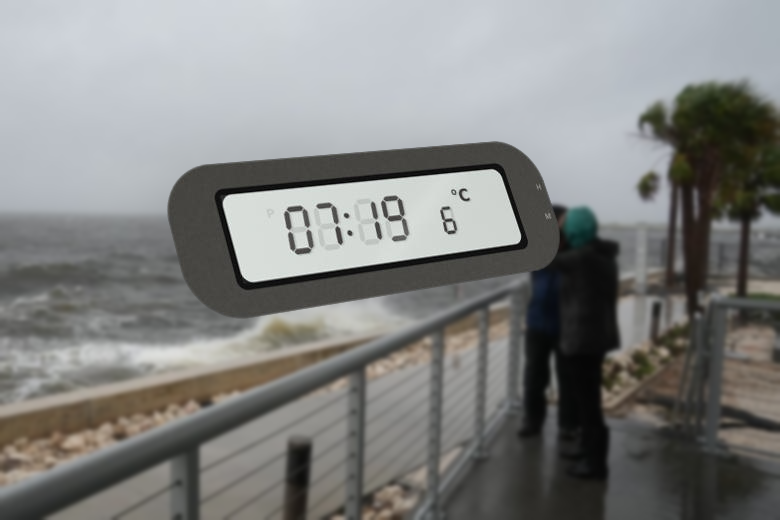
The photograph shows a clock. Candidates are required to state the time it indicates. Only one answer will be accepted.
7:19
